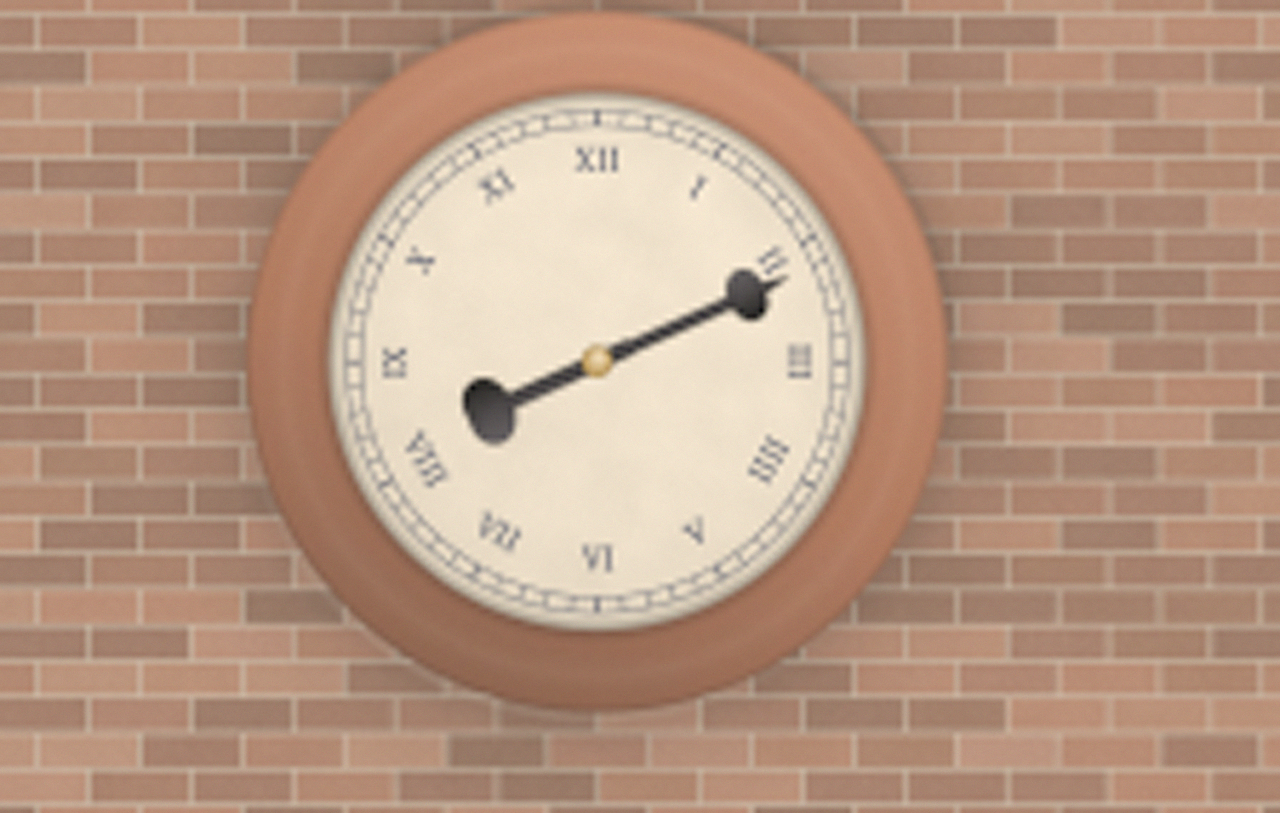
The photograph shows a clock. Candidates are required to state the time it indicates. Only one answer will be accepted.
8:11
